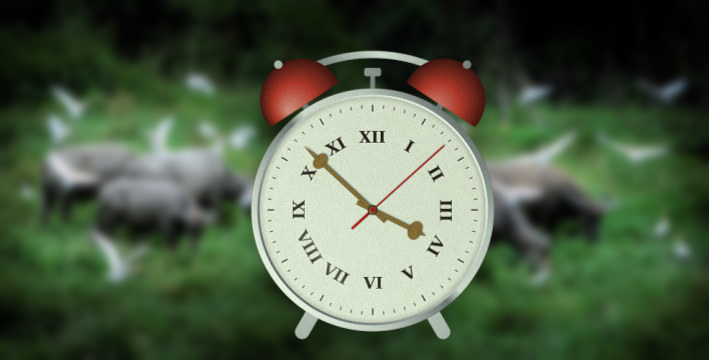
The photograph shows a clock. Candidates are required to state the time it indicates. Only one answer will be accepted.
3:52:08
